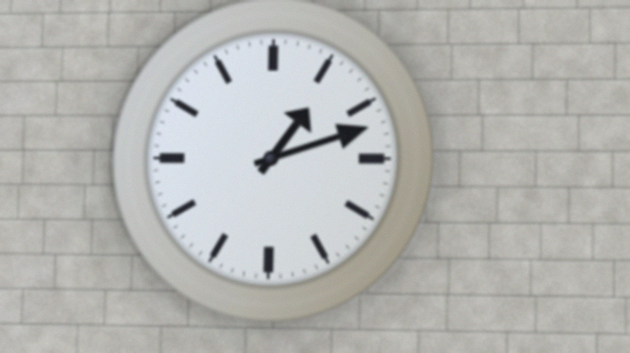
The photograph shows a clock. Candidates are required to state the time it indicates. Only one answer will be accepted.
1:12
